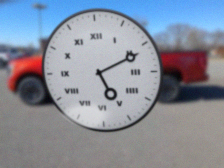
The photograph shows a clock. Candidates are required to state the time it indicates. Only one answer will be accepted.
5:11
